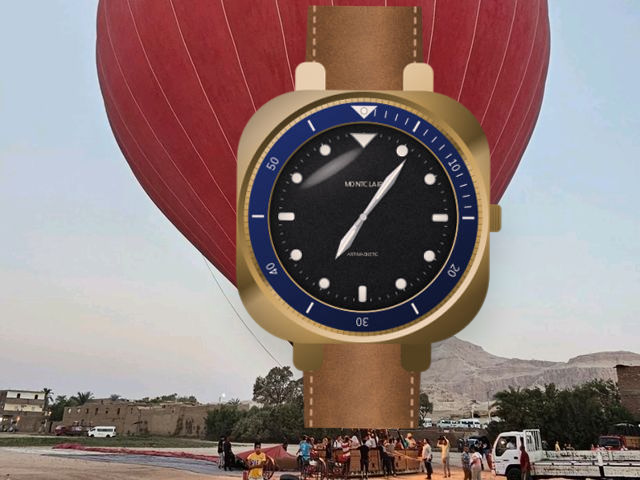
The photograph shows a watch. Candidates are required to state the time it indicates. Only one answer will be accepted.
7:06
